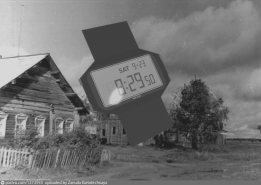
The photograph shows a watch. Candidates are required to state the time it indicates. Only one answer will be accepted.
8:29:50
